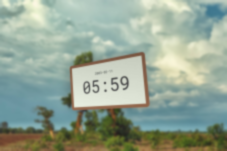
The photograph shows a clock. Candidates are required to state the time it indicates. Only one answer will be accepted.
5:59
